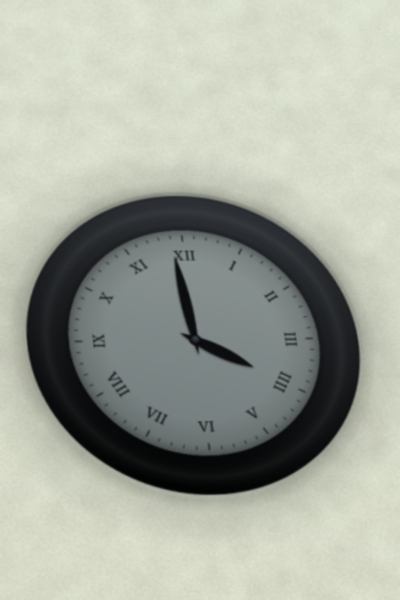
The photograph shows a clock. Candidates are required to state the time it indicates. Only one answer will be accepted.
3:59
